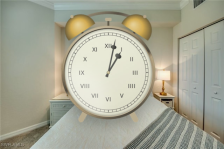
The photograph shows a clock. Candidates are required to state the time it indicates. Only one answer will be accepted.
1:02
